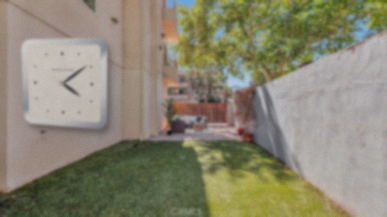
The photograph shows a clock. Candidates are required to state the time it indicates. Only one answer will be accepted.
4:09
